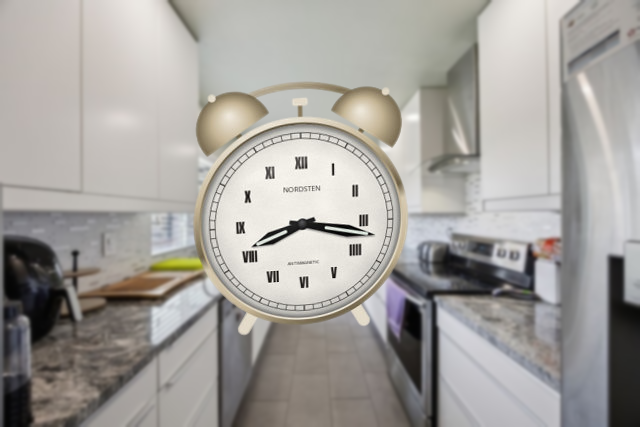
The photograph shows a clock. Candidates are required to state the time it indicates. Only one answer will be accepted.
8:17
